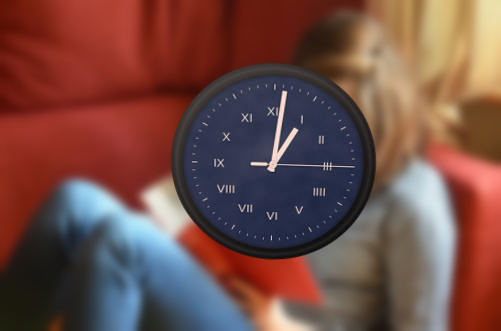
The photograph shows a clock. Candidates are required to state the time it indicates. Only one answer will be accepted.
1:01:15
